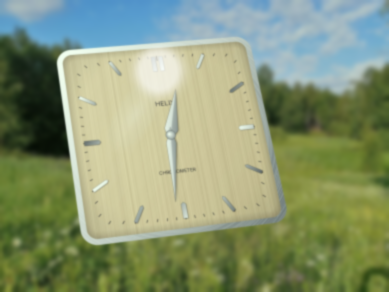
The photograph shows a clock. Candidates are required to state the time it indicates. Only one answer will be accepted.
12:31
